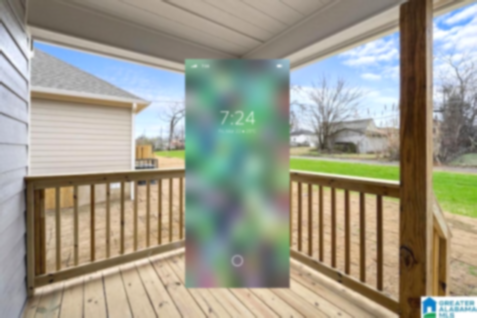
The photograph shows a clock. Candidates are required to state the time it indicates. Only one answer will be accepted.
7:24
